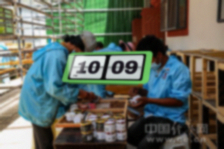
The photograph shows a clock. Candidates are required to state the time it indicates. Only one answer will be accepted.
10:09
